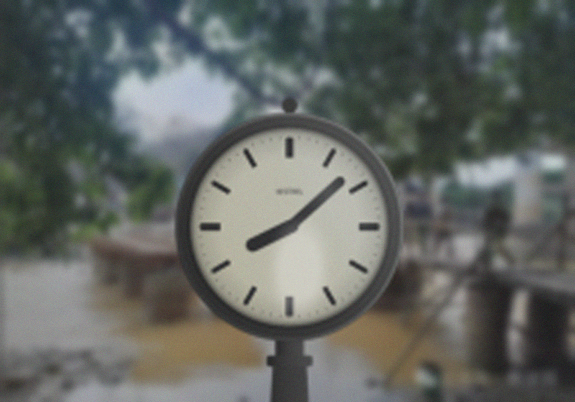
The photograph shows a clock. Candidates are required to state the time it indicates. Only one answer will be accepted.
8:08
